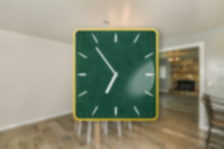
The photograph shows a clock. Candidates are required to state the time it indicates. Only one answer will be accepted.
6:54
